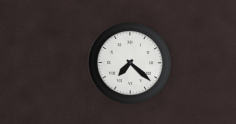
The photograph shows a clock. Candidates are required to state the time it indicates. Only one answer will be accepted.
7:22
